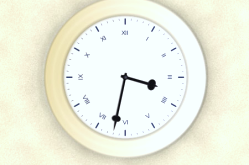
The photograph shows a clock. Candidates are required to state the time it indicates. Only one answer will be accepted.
3:32
